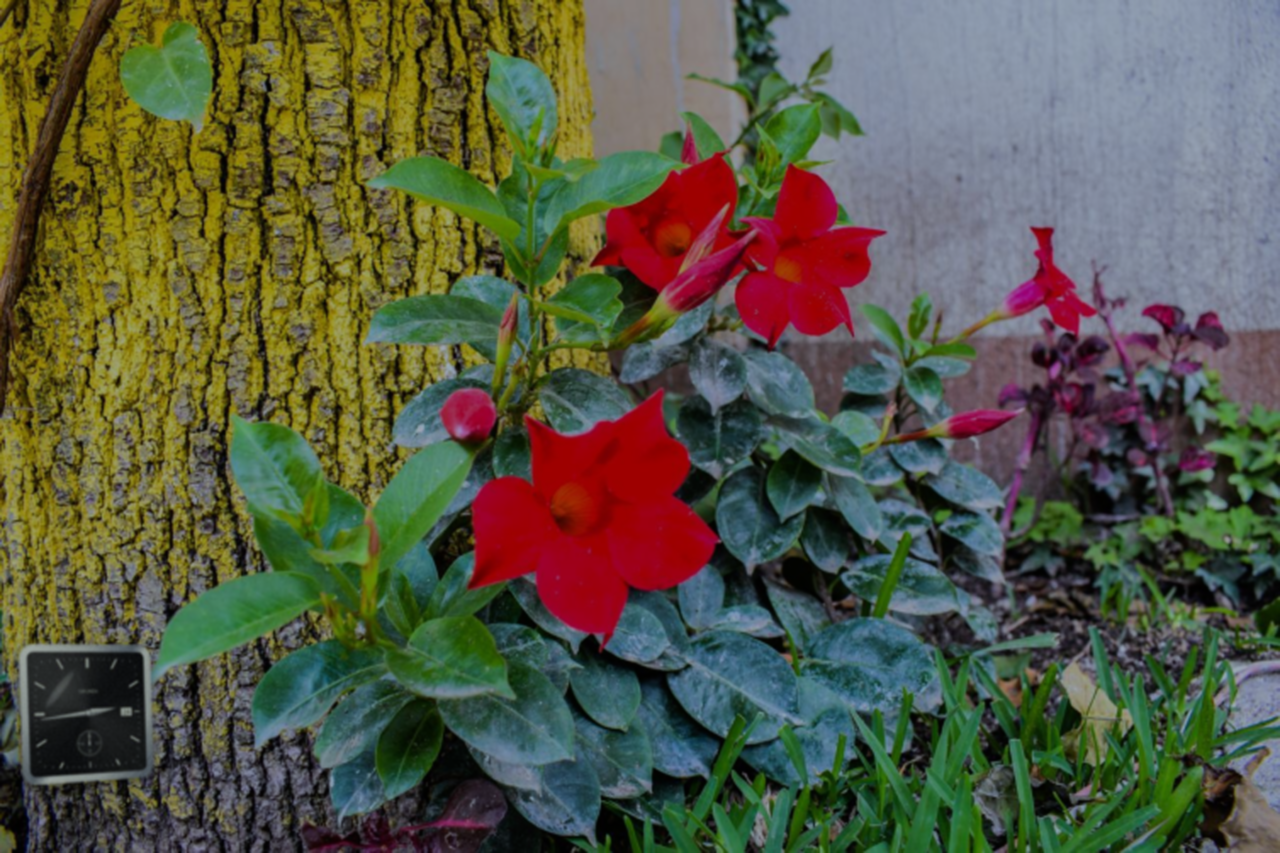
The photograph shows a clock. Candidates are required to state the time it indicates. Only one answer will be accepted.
2:44
